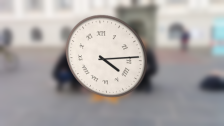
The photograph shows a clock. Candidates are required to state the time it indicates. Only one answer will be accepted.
4:14
